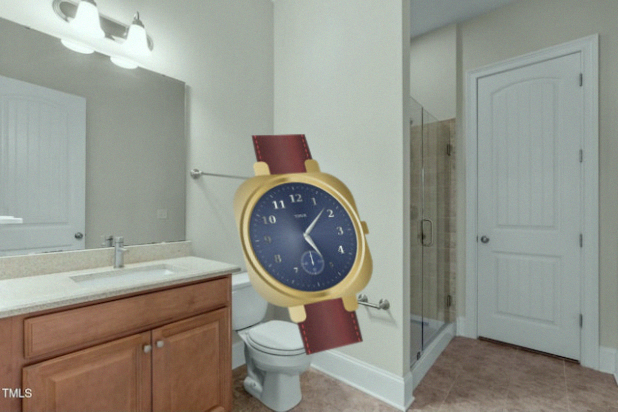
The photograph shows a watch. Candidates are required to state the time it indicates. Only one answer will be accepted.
5:08
